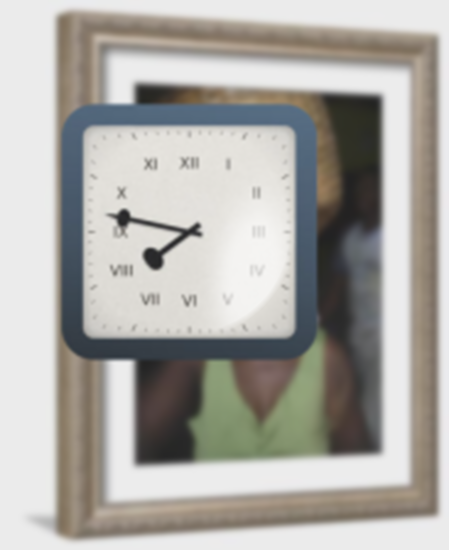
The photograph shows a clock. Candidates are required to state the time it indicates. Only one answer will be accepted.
7:47
